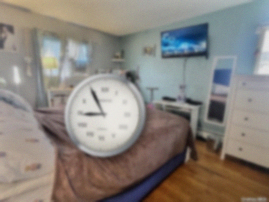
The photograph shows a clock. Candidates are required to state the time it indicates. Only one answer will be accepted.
8:55
